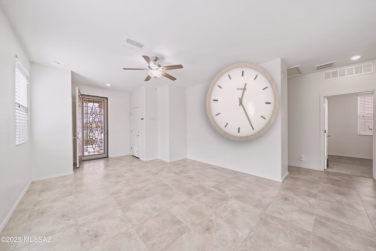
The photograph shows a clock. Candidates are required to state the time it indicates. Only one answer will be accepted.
12:25
